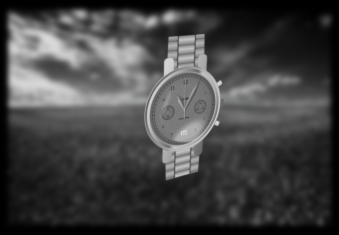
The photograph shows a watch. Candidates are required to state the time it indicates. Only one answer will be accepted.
11:05
